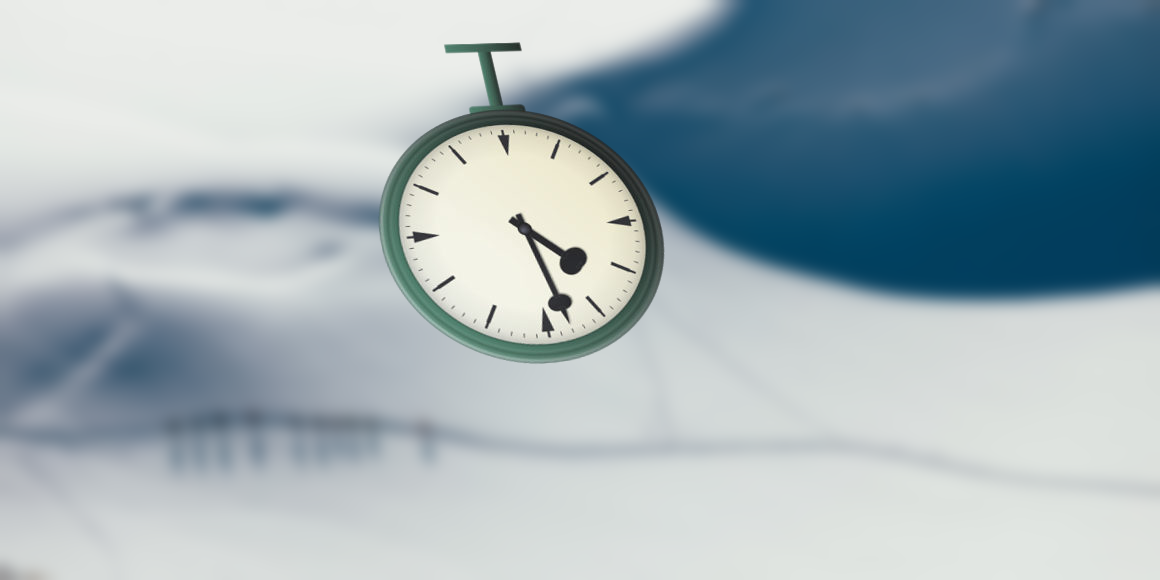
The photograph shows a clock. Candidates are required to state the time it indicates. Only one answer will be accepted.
4:28
